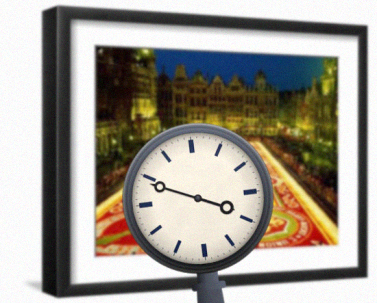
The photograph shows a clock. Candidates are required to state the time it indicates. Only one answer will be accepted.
3:49
